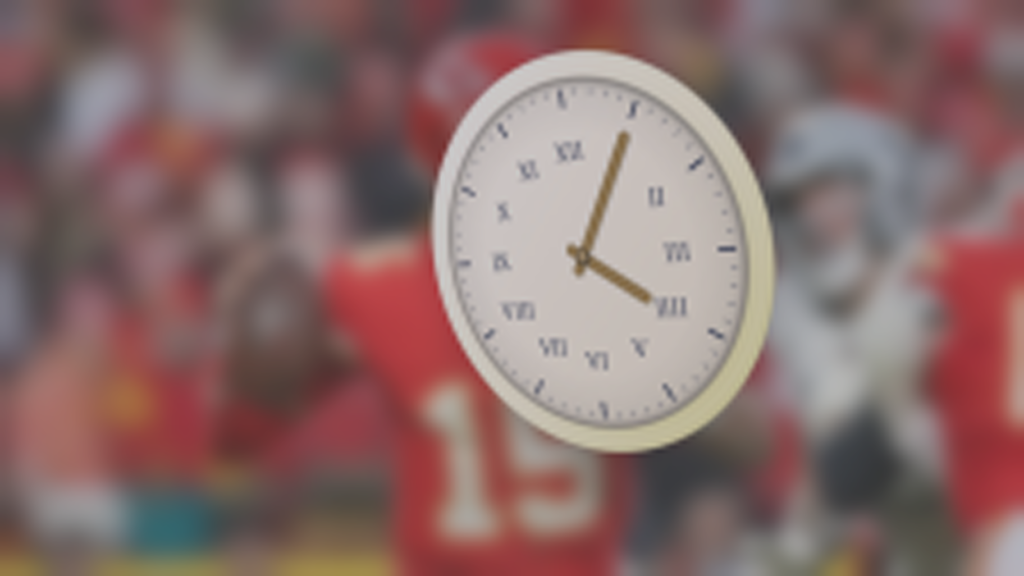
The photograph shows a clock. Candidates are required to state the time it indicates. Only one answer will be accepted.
4:05
